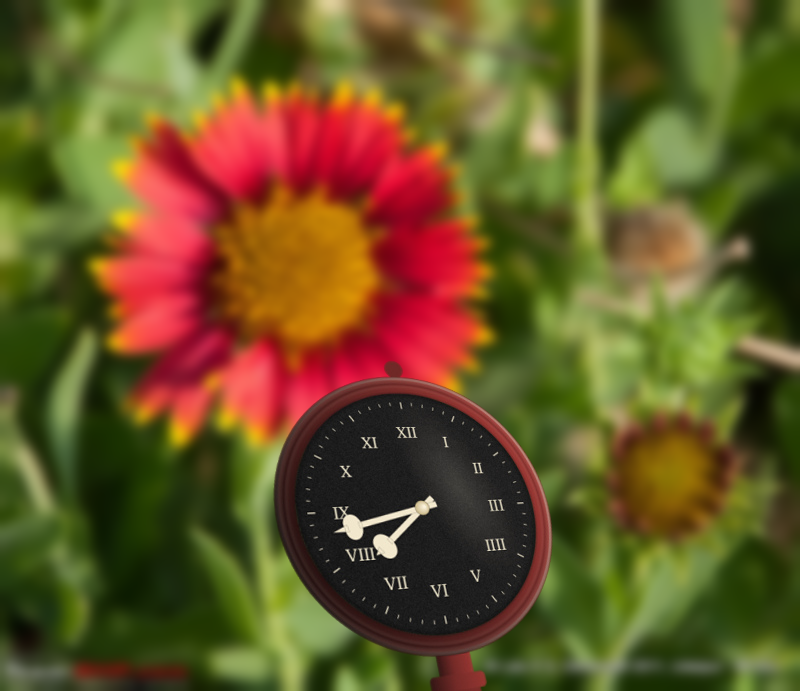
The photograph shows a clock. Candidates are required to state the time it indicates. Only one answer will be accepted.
7:43
